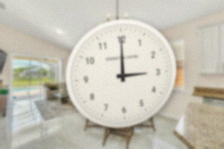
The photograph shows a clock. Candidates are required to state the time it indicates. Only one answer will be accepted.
3:00
